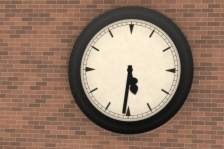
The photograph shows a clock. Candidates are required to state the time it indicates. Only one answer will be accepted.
5:31
